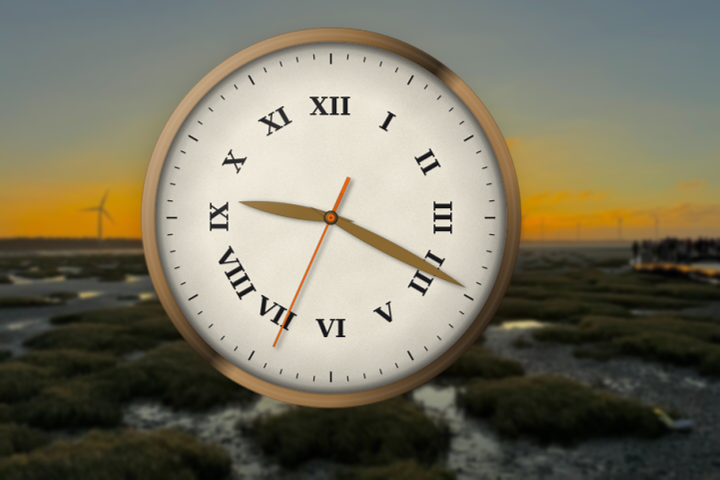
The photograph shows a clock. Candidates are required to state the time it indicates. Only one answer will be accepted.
9:19:34
